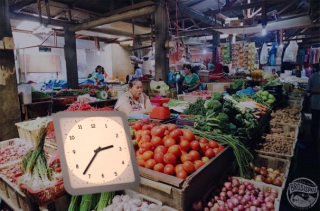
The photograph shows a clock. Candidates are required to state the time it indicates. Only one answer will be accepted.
2:37
